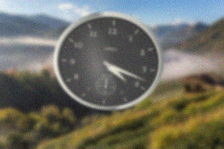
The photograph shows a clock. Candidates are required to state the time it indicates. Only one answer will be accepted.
4:18
